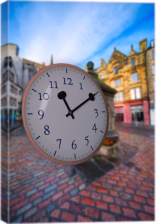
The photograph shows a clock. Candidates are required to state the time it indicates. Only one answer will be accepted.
11:10
